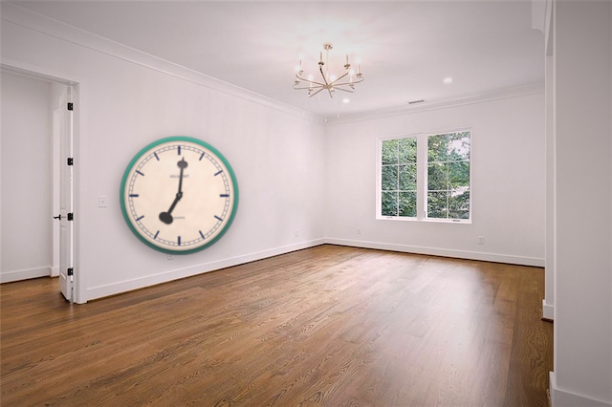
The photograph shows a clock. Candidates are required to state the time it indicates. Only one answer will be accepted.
7:01
